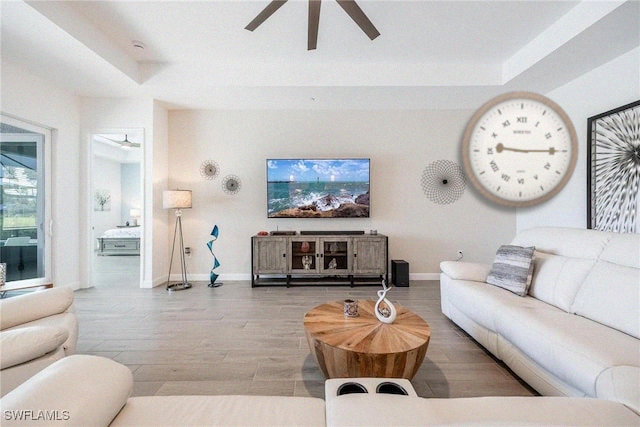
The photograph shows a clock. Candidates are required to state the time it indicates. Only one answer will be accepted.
9:15
